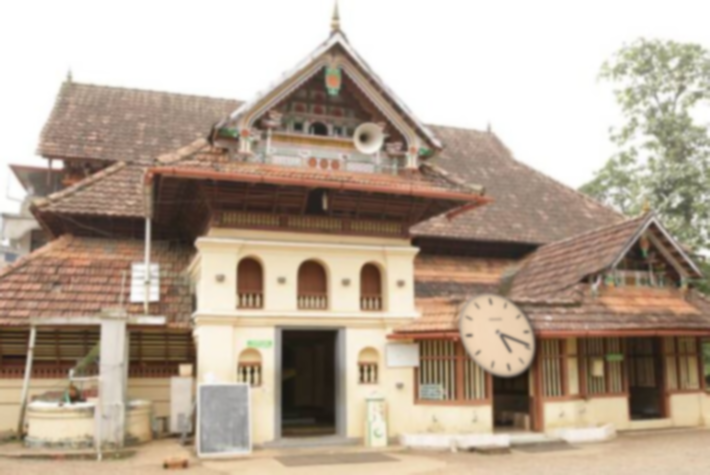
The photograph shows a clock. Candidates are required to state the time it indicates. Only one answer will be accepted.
5:19
